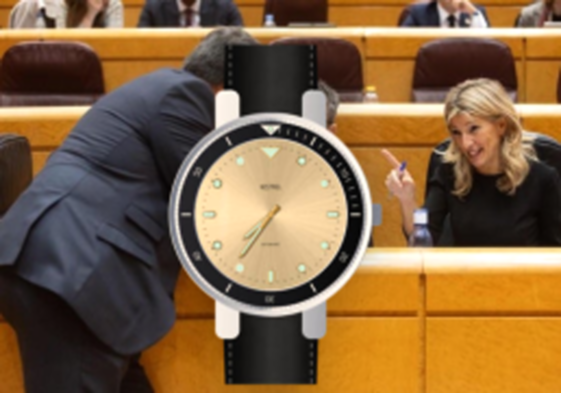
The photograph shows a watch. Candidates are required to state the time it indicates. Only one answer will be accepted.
7:36
